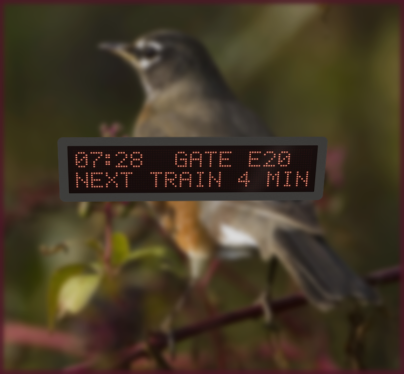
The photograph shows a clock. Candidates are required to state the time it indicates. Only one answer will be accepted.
7:28
